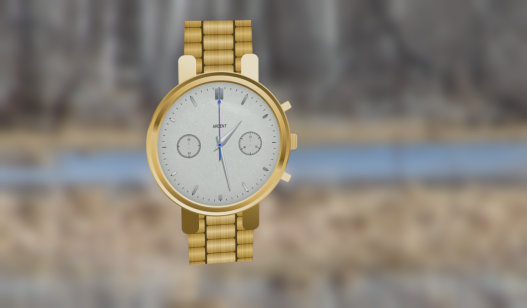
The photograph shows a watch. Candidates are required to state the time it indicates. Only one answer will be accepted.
1:28
